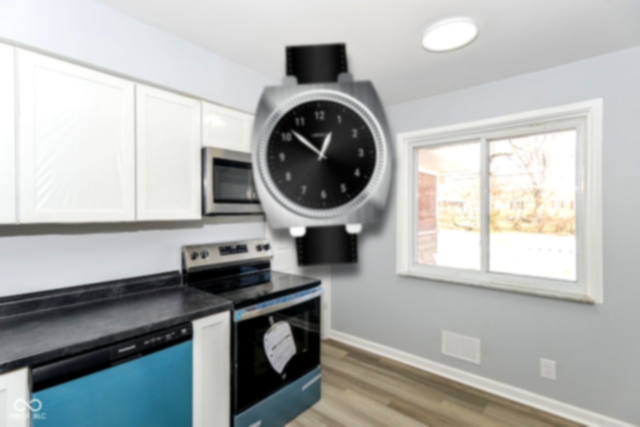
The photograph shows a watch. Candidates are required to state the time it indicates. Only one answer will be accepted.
12:52
